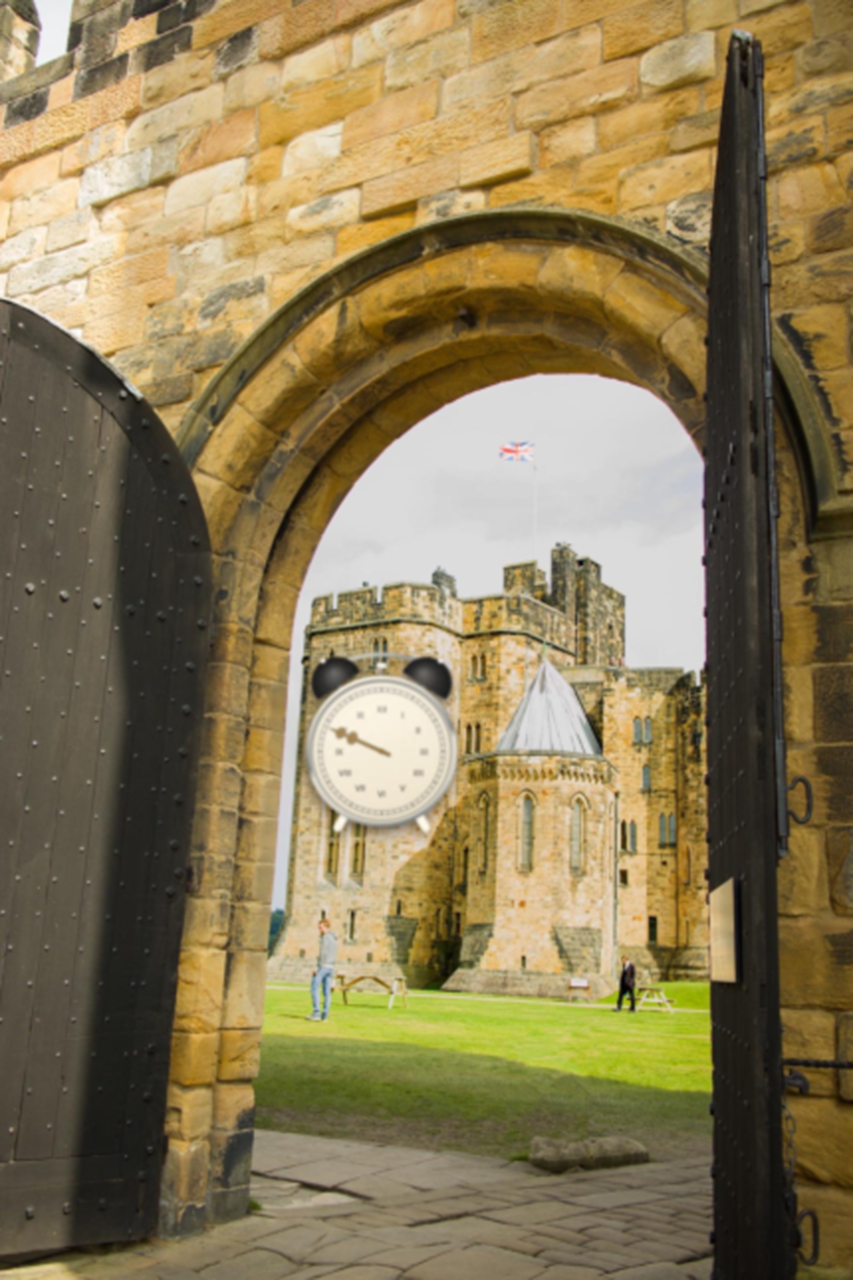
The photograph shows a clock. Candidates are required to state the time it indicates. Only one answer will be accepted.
9:49
